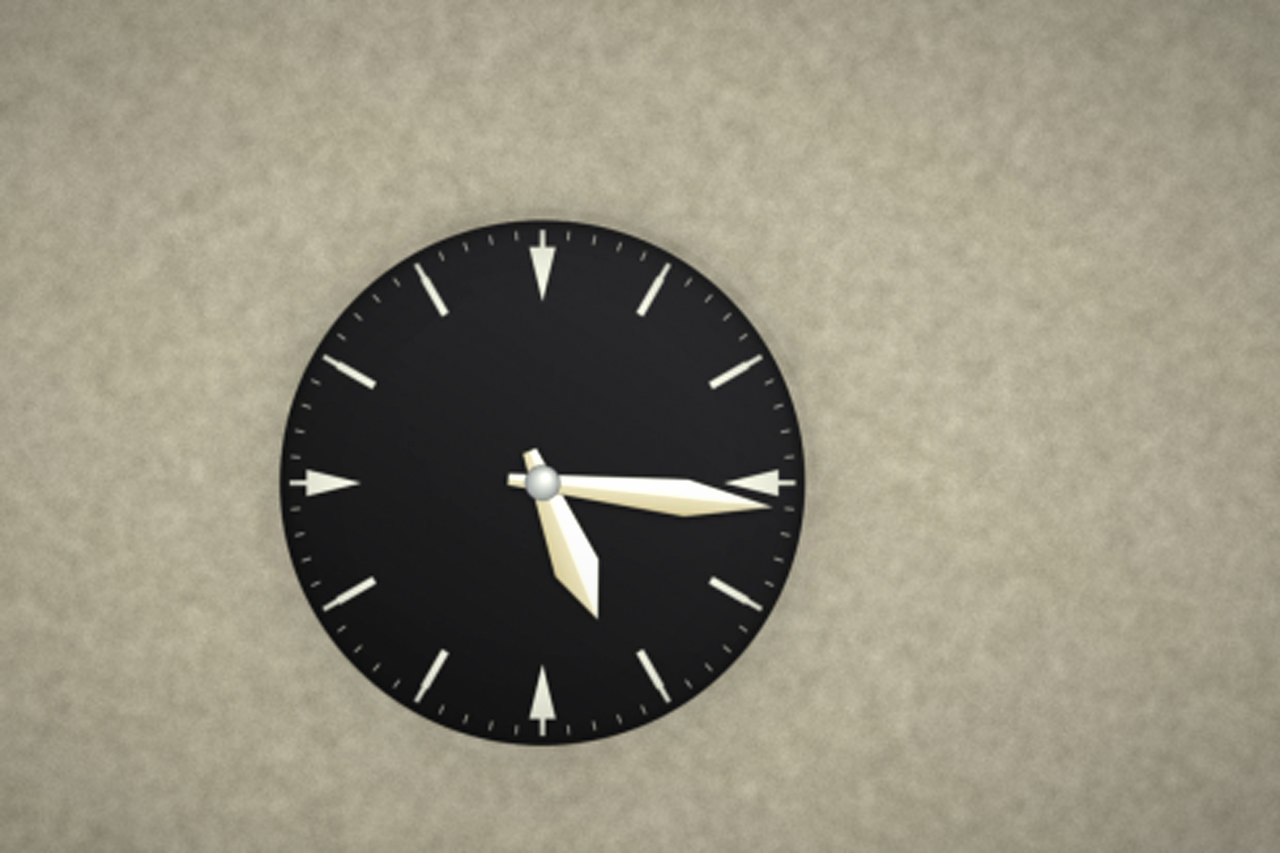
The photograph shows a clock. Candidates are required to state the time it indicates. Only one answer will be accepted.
5:16
